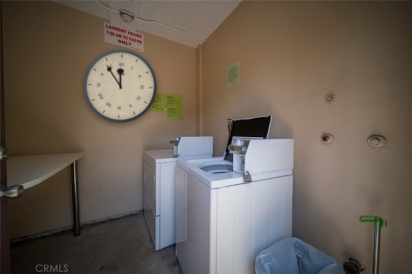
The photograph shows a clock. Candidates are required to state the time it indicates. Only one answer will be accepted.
11:54
